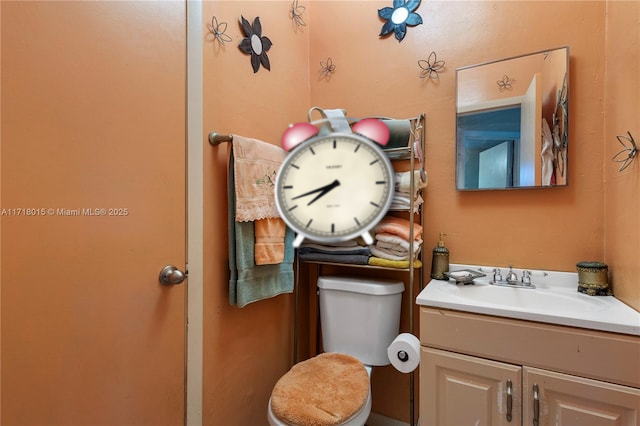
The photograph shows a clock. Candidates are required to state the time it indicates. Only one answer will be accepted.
7:42
